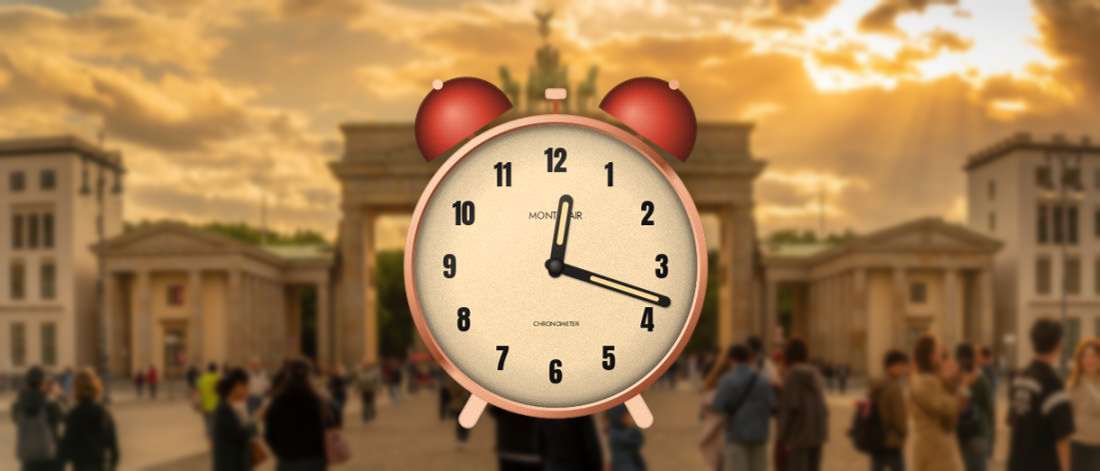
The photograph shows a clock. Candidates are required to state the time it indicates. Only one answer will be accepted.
12:18
